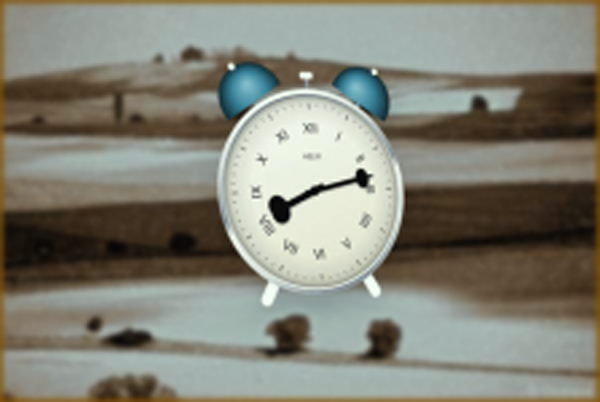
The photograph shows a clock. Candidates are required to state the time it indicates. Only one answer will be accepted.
8:13
